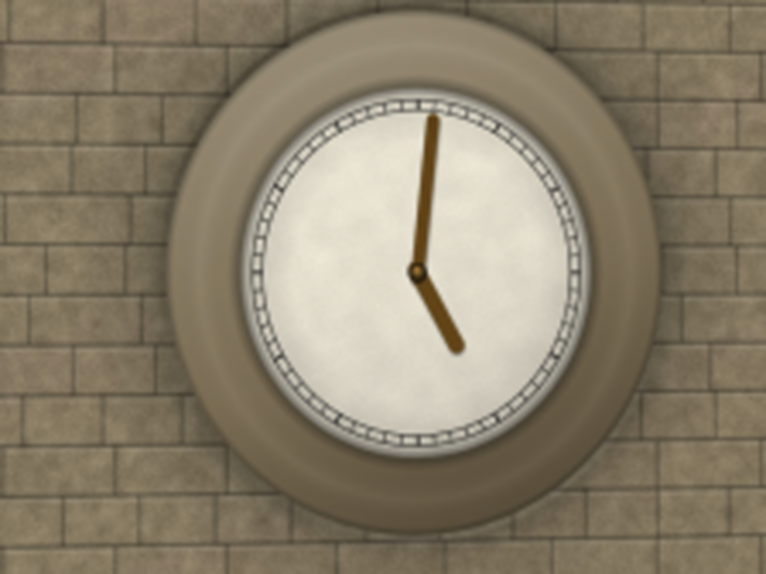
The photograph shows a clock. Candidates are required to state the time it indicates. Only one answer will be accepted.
5:01
